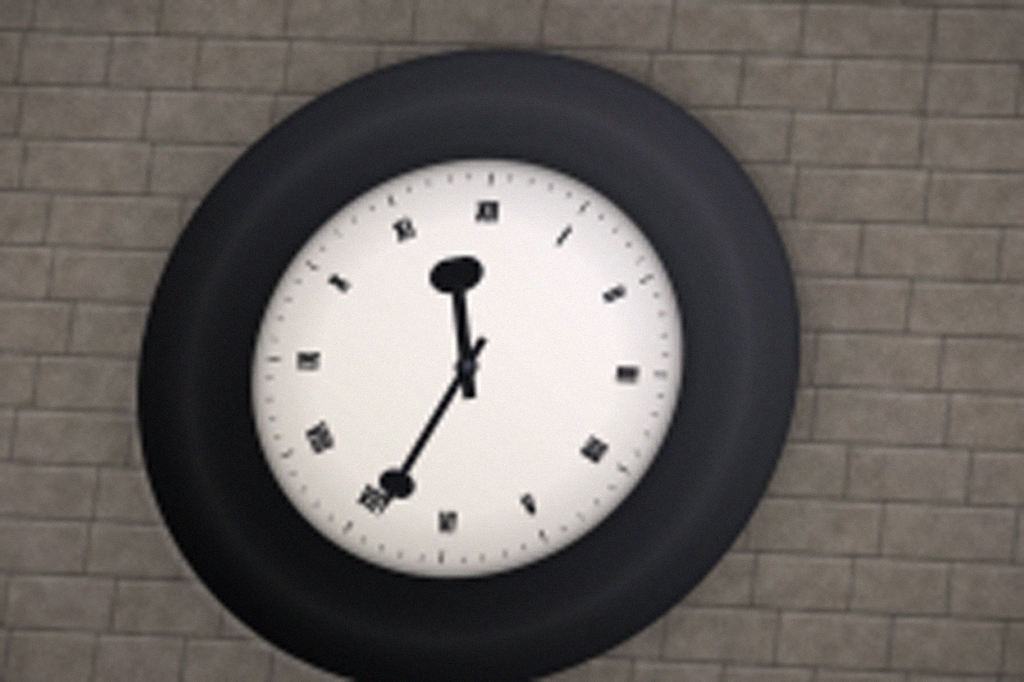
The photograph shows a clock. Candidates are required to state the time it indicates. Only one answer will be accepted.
11:34
